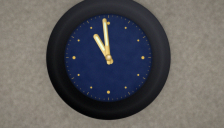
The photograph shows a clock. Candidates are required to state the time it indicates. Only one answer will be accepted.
10:59
